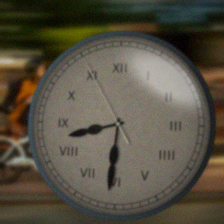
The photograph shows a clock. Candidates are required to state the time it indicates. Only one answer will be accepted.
8:30:55
